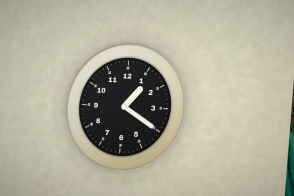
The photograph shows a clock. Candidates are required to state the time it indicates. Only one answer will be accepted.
1:20
